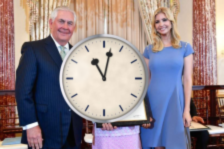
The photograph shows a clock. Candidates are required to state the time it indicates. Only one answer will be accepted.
11:02
